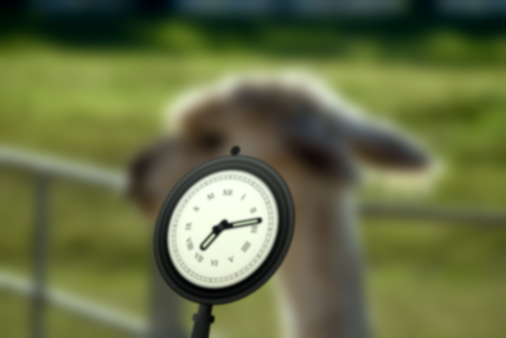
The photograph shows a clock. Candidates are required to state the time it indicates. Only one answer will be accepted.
7:13
